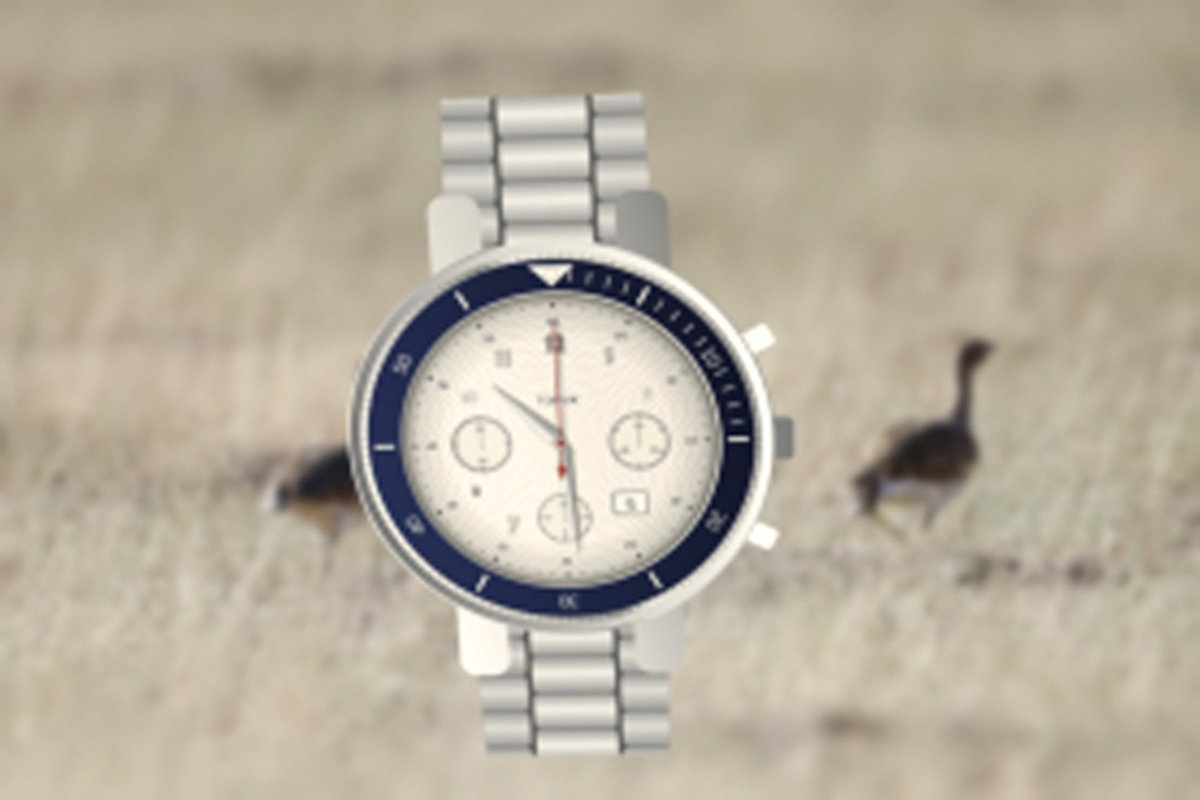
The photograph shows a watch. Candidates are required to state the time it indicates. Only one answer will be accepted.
10:29
